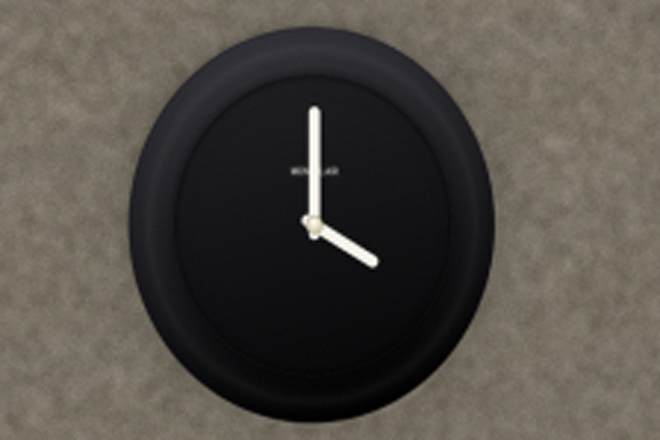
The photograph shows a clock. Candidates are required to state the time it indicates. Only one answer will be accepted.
4:00
